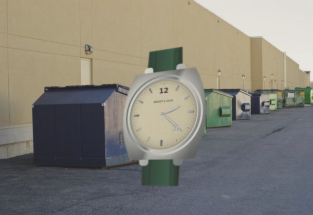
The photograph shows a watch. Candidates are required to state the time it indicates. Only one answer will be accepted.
2:22
